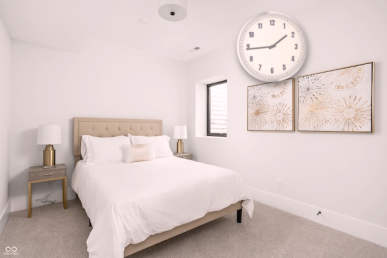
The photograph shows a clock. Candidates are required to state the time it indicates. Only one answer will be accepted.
1:44
